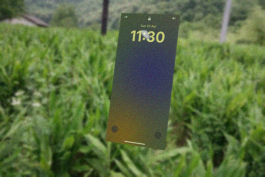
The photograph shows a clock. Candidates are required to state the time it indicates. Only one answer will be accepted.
11:30
